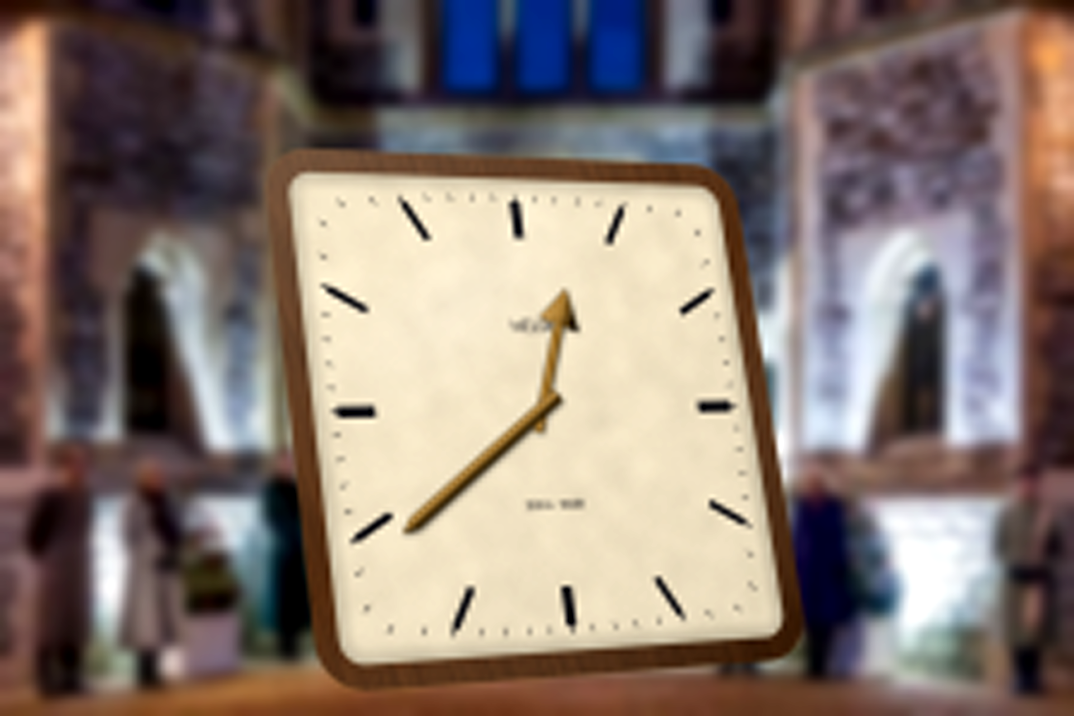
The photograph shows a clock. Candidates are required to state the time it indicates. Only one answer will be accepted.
12:39
